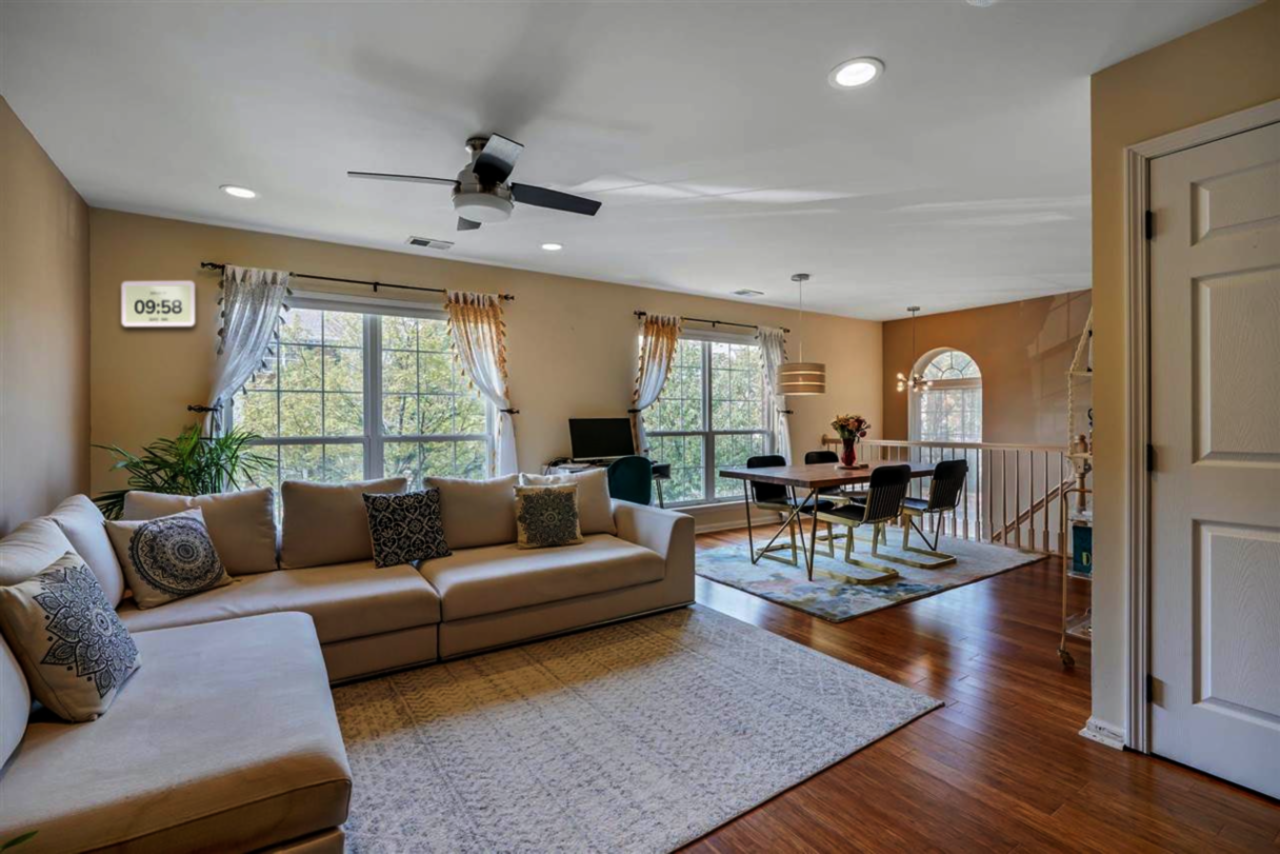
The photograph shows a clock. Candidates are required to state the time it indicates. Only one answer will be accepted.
9:58
